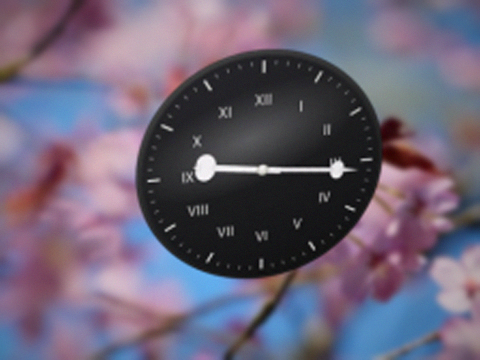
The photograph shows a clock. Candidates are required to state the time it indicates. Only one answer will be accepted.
9:16
